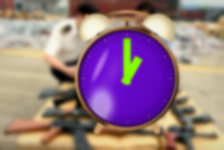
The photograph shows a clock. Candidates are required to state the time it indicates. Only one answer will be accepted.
1:00
